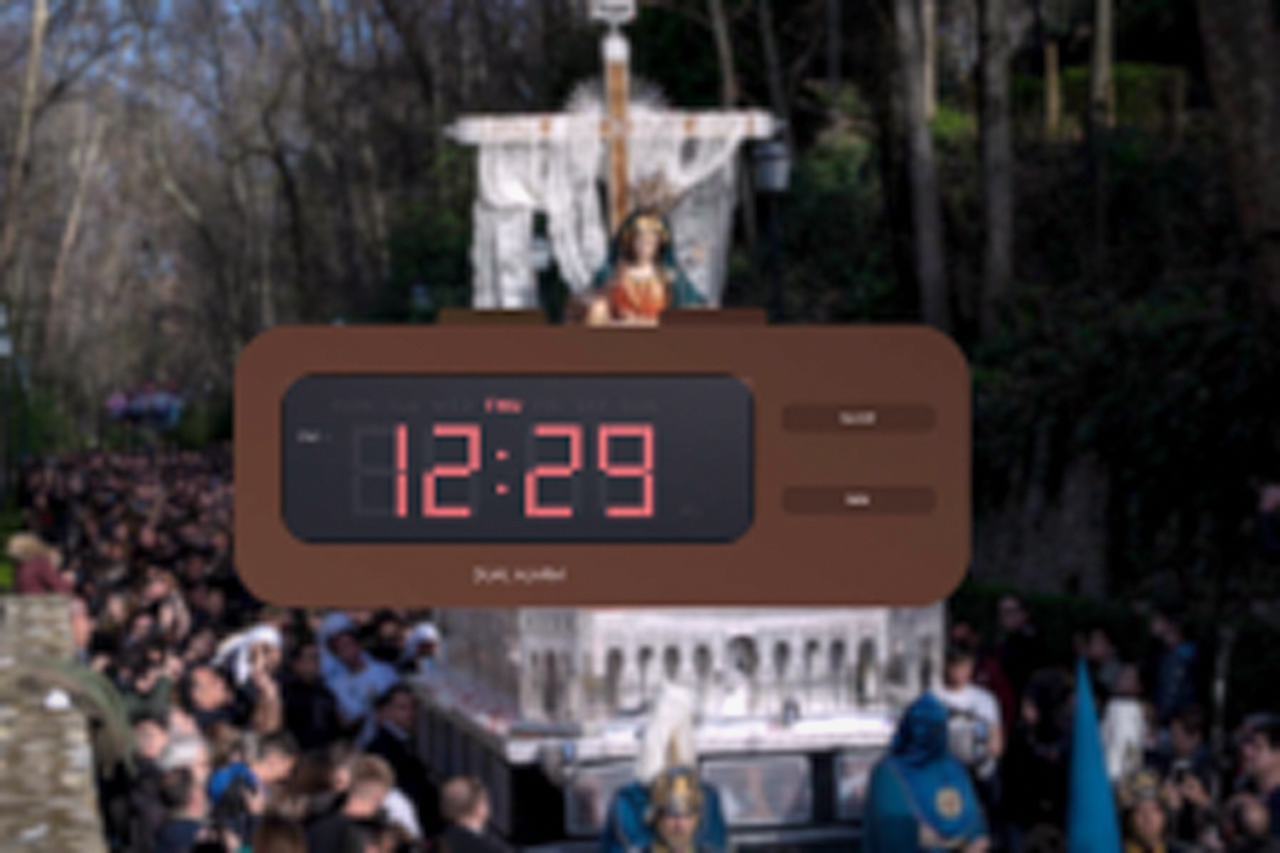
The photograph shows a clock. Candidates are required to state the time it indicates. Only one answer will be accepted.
12:29
